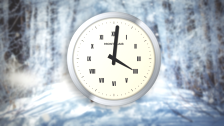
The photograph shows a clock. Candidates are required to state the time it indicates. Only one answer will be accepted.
4:01
